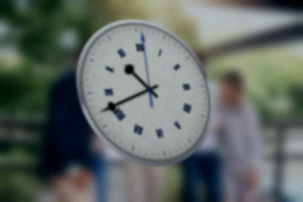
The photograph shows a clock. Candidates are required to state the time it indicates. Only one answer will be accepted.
10:42:01
